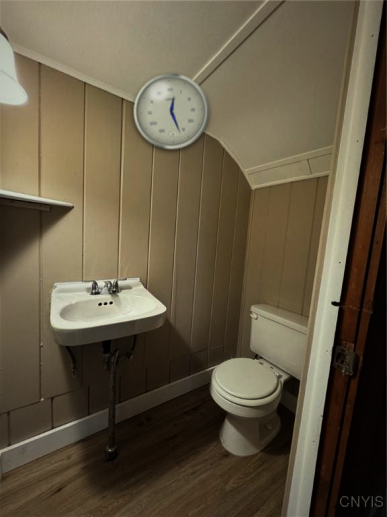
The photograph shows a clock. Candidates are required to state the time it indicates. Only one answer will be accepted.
12:27
